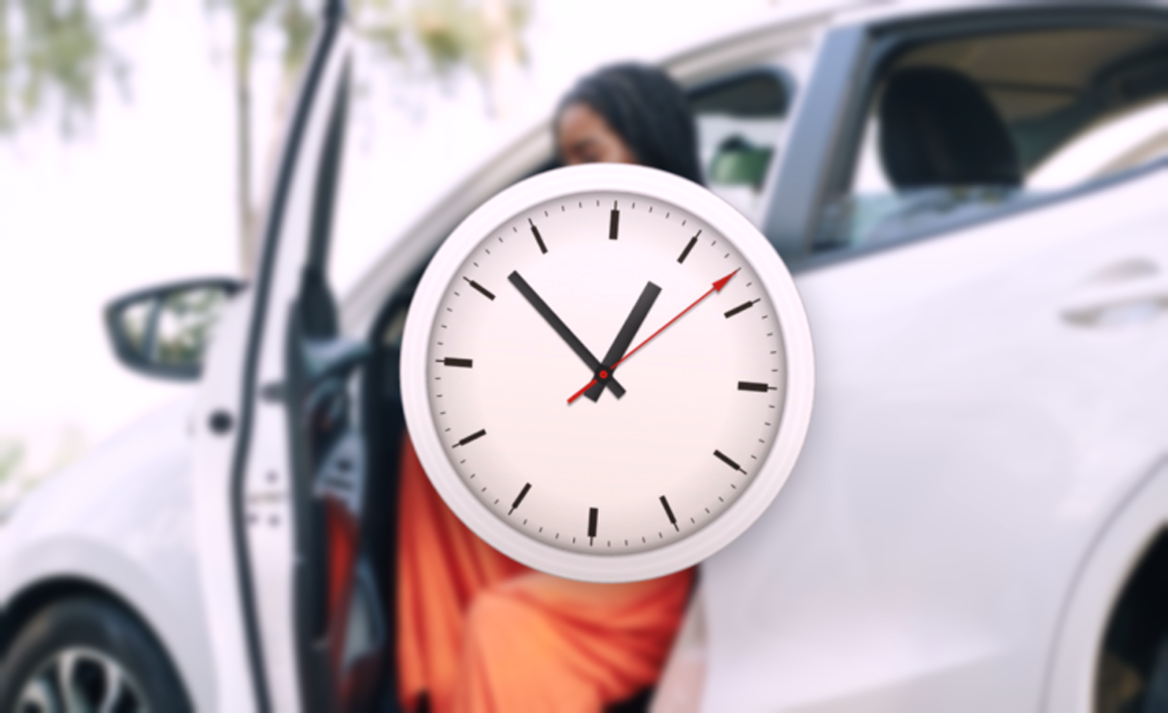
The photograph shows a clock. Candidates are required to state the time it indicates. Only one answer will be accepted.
12:52:08
